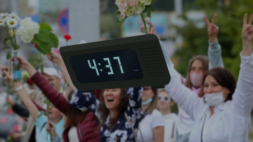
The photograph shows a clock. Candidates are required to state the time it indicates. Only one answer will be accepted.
4:37
